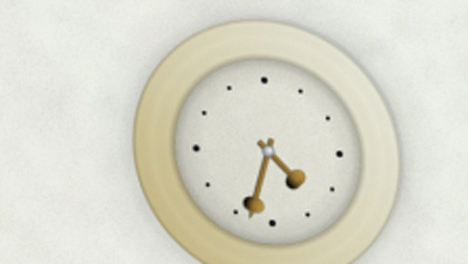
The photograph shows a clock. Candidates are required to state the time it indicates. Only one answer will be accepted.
4:33
